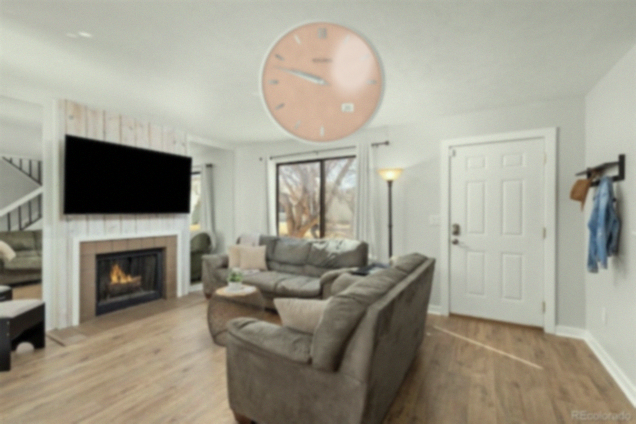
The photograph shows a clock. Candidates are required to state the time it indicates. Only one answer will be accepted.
9:48
